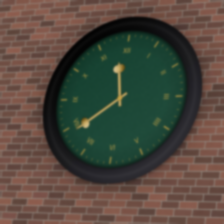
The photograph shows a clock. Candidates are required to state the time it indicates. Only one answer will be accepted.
11:39
